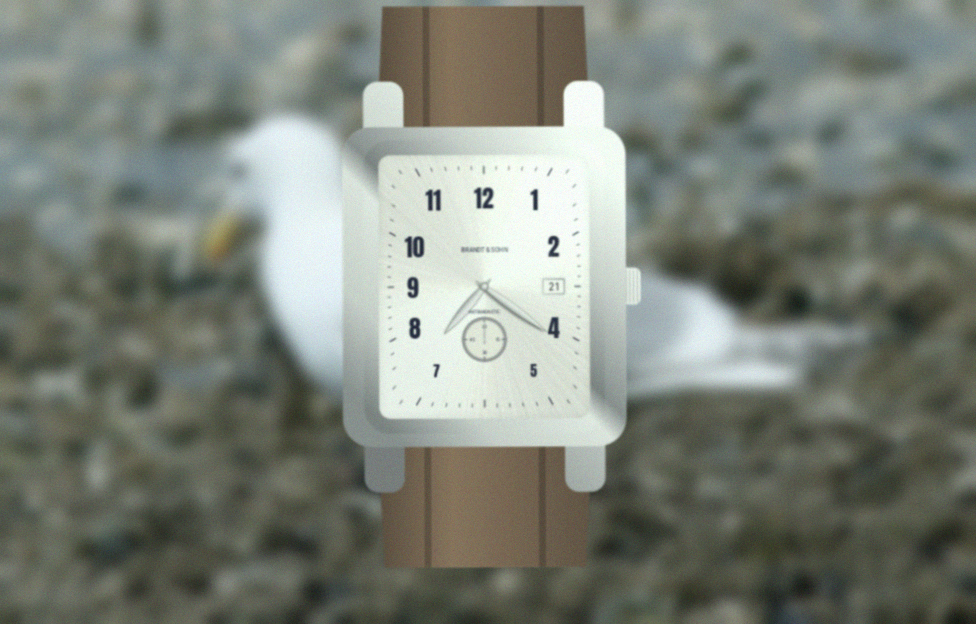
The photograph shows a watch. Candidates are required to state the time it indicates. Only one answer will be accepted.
7:21
